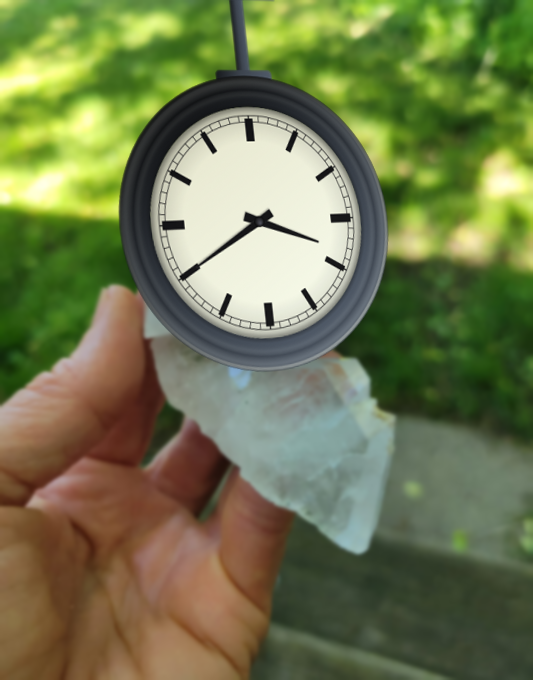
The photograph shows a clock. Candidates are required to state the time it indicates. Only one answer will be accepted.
3:40
